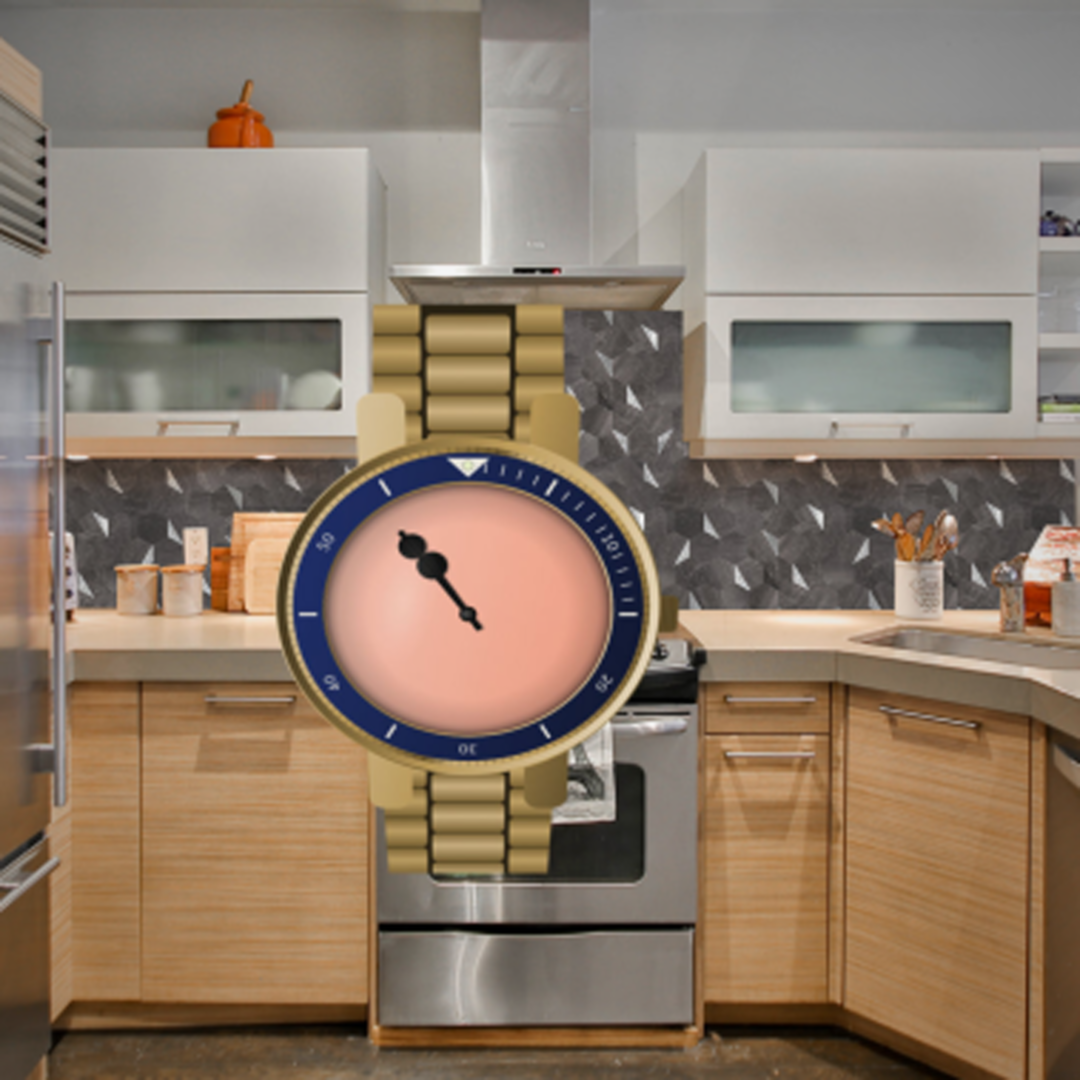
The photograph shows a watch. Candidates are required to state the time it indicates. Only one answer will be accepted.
10:54
